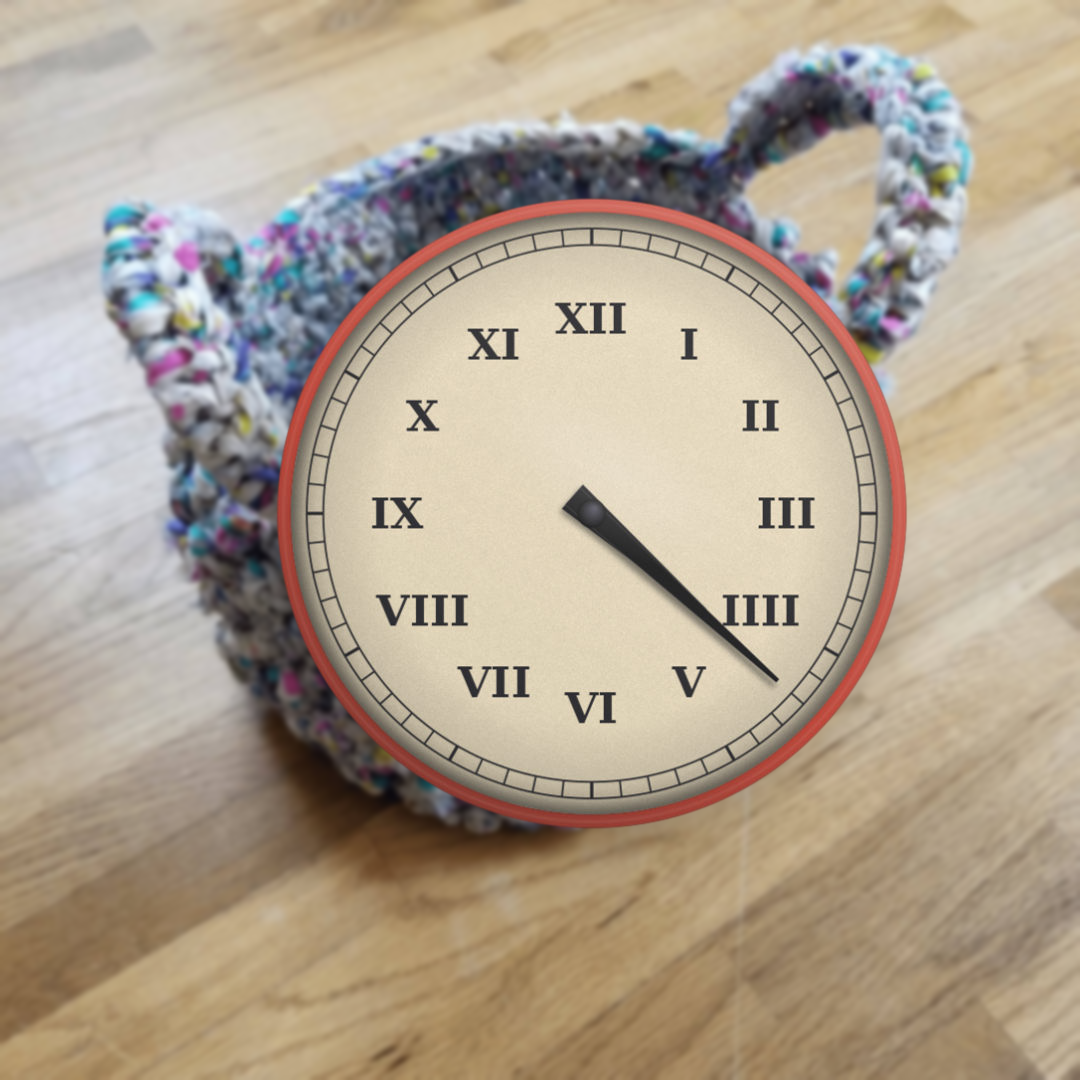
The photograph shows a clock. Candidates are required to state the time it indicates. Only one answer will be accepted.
4:22
